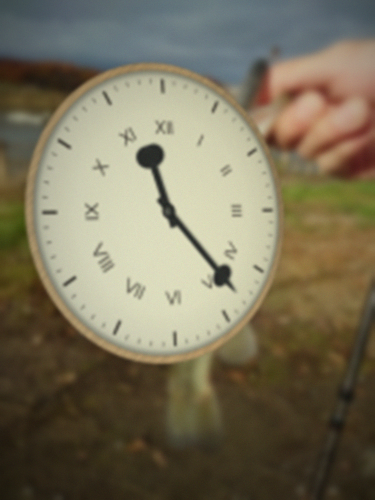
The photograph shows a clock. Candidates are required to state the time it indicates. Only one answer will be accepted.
11:23
